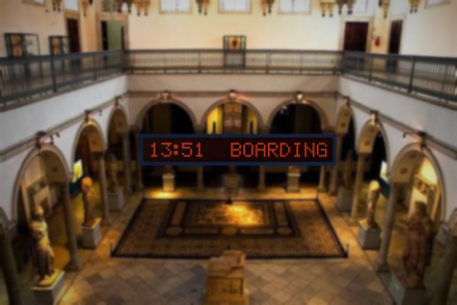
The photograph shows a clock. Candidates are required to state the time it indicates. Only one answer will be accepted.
13:51
